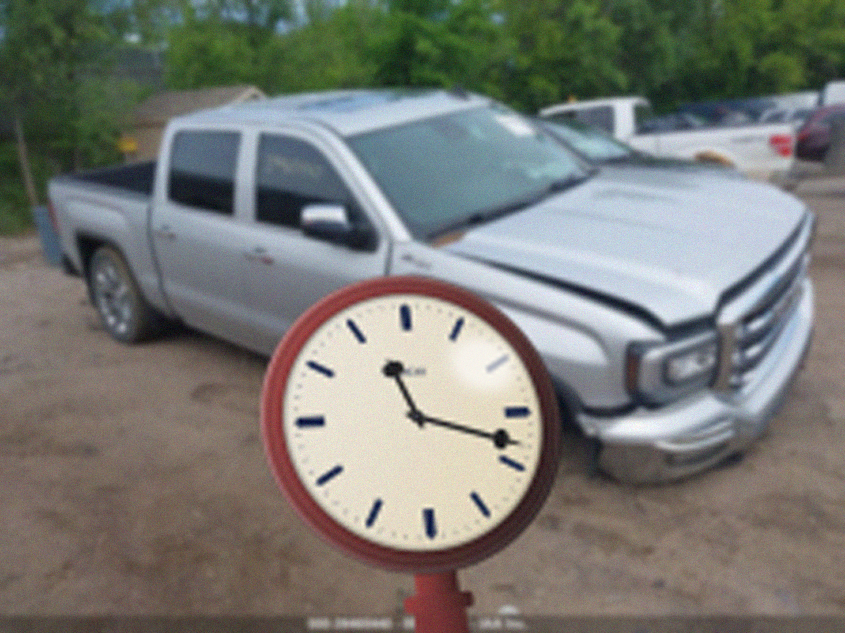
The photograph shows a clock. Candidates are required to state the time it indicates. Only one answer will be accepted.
11:18
